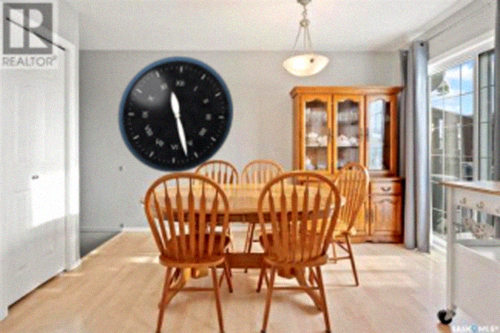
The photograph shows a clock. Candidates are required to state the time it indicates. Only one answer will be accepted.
11:27
